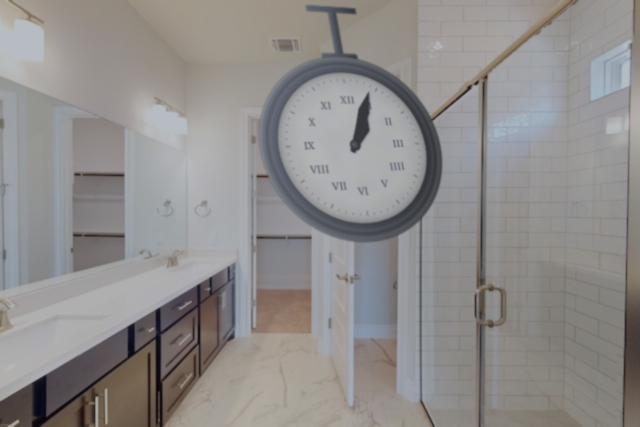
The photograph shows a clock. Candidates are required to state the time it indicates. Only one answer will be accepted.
1:04
